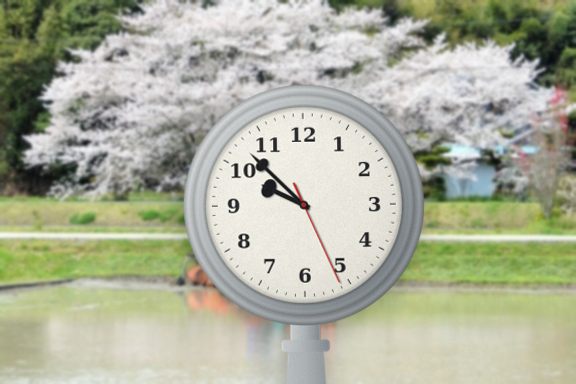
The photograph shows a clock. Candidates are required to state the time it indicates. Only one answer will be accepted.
9:52:26
